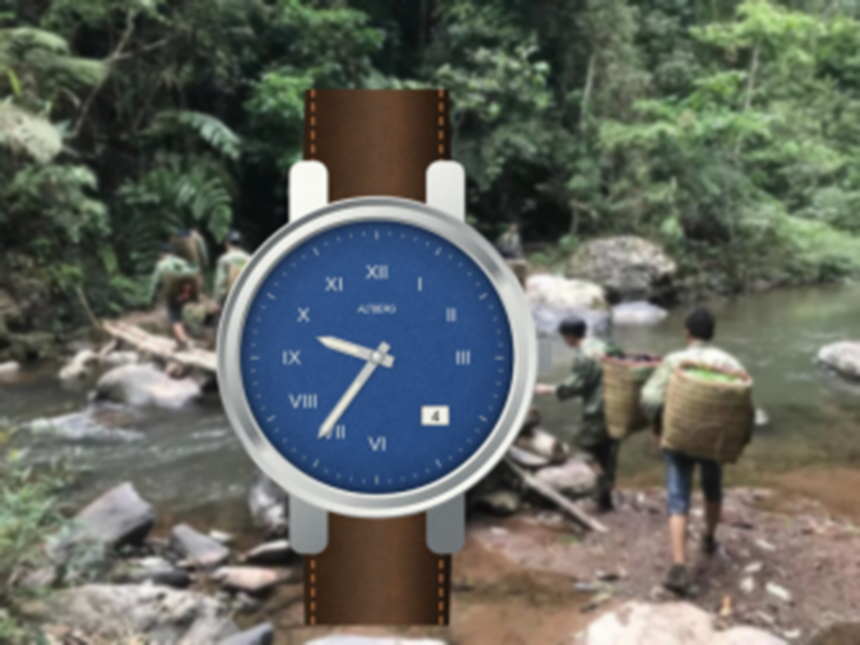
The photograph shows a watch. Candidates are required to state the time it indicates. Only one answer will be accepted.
9:36
